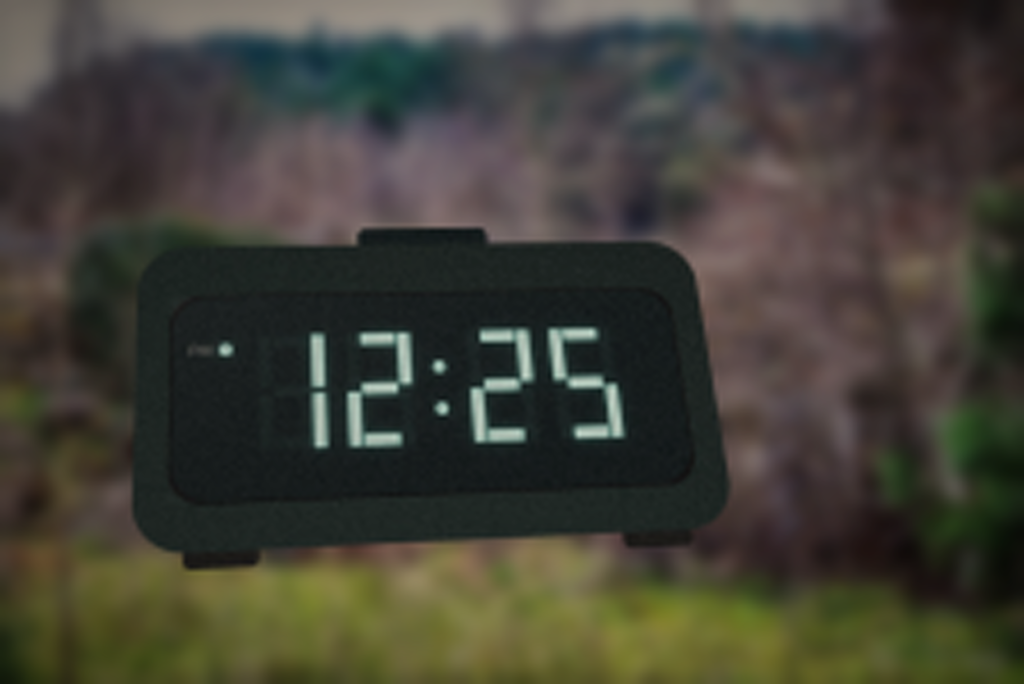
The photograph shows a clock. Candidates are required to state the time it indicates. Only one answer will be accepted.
12:25
